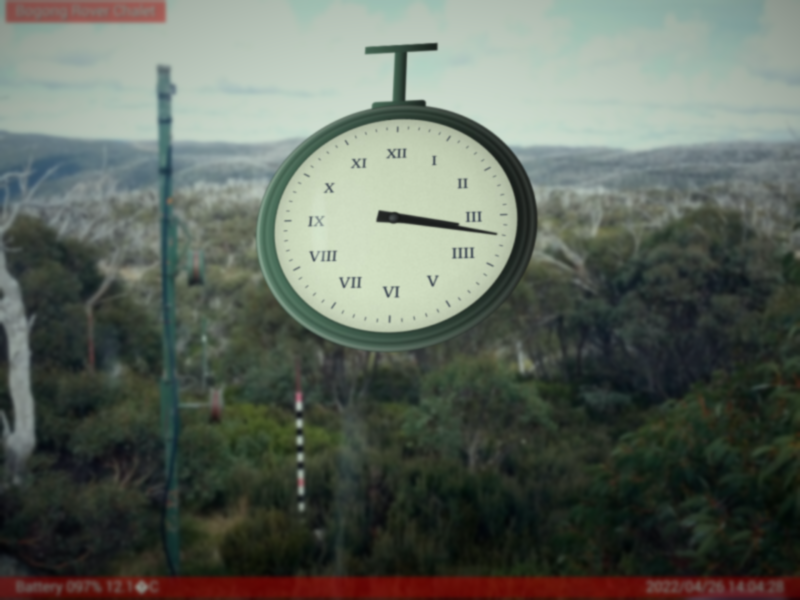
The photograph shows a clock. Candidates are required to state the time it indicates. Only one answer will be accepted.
3:17
